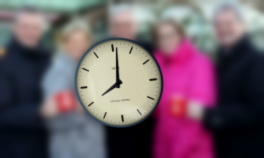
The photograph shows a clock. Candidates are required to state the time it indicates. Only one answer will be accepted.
8:01
